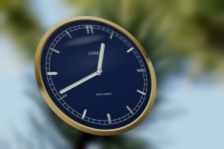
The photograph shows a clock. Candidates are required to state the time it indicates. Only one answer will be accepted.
12:41
